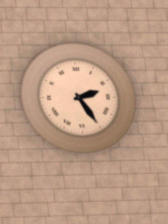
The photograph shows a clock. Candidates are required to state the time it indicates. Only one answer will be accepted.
2:25
